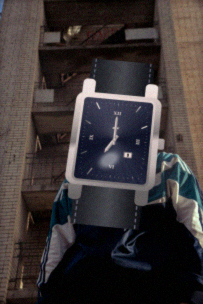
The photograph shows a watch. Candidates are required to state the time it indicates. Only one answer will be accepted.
7:00
